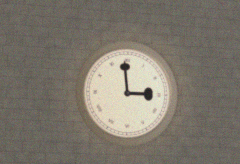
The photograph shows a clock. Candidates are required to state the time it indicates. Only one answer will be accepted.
2:59
